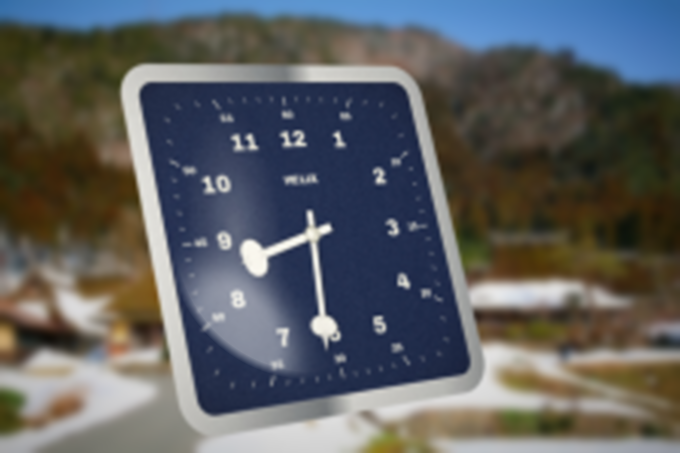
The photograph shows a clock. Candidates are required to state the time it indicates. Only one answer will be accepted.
8:31
